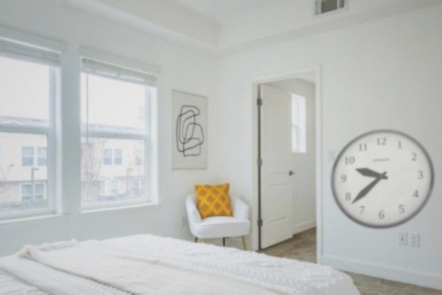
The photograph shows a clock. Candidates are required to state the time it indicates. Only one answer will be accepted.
9:38
